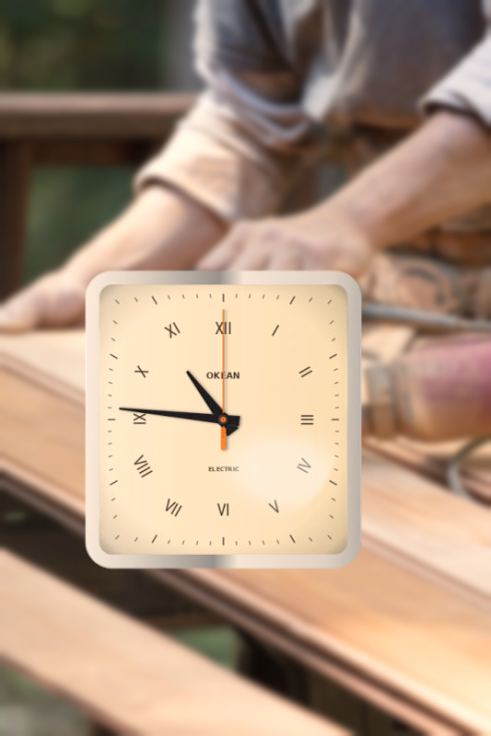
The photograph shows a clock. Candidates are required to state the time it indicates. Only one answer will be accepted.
10:46:00
